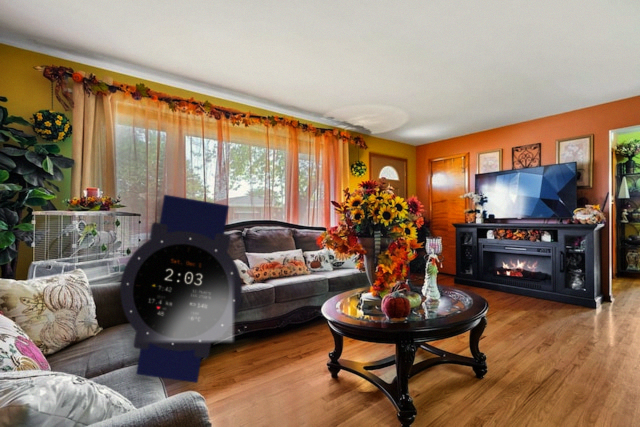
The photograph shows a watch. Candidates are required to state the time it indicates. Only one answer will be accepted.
2:03
